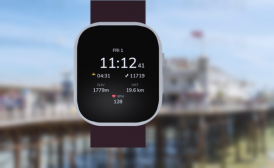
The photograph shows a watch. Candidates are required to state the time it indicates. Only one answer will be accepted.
11:12
